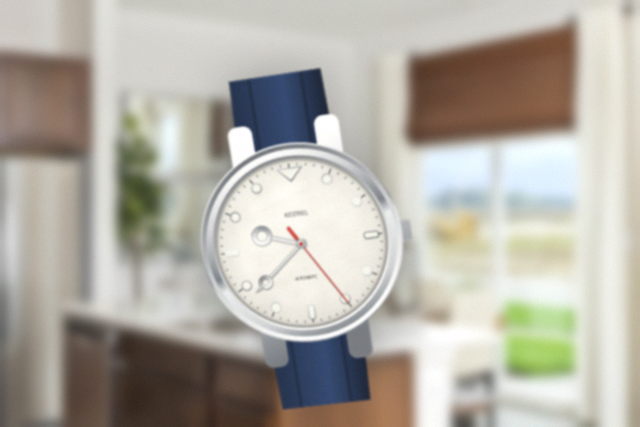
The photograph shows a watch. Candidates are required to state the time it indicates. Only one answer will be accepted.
9:38:25
